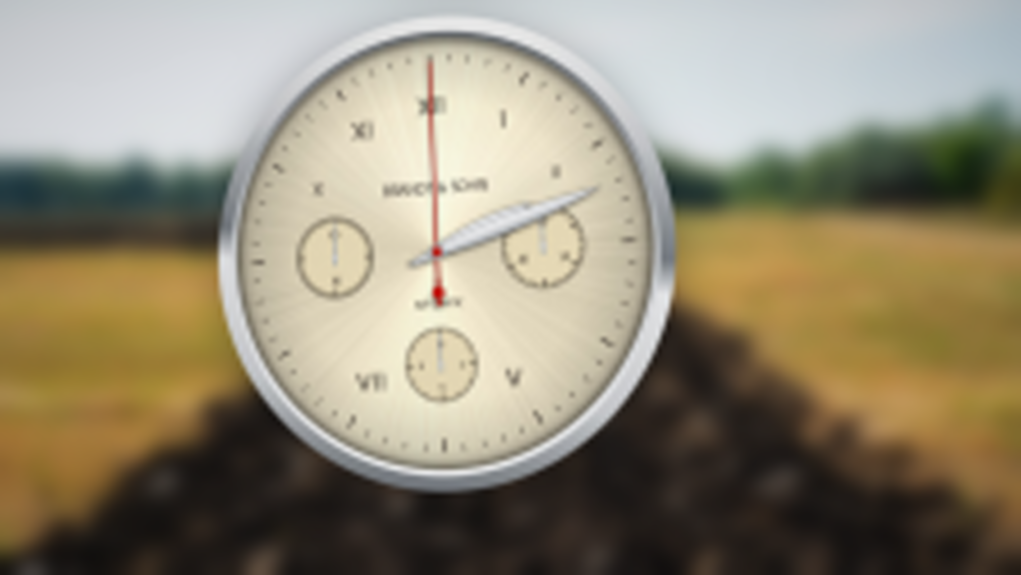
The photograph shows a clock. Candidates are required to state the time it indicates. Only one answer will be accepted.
2:12
